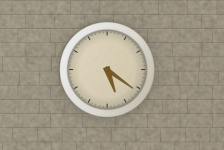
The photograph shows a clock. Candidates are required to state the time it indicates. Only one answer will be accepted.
5:21
